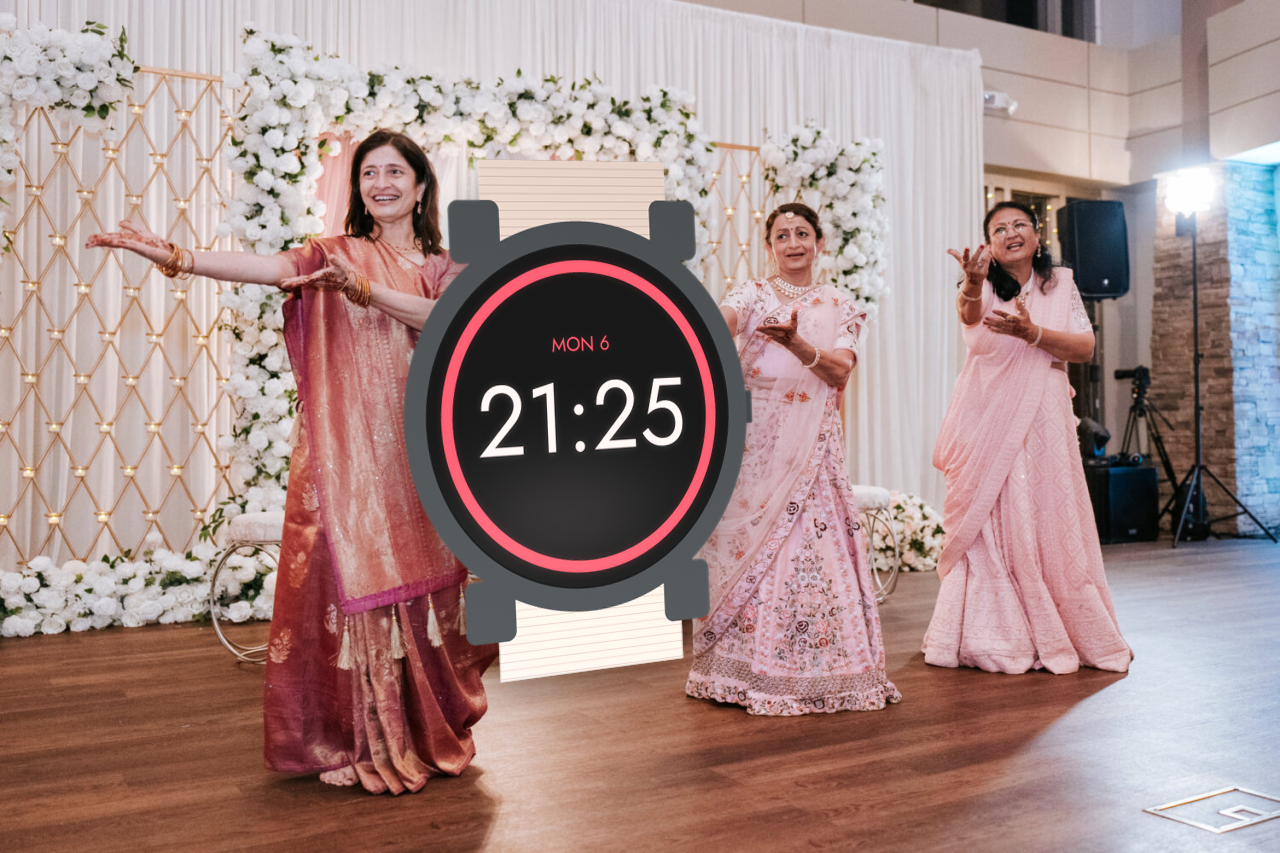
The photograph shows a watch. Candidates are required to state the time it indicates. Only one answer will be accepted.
21:25
